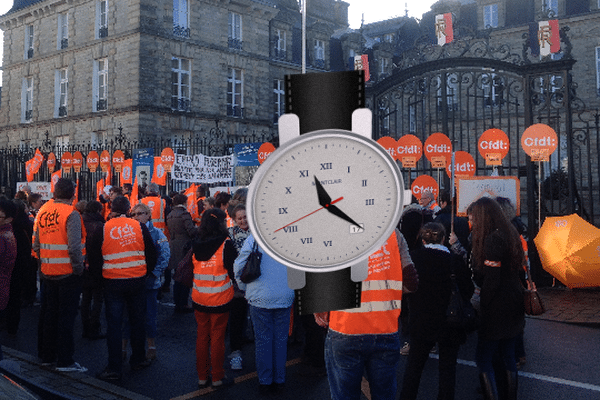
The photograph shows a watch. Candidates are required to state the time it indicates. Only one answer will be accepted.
11:21:41
